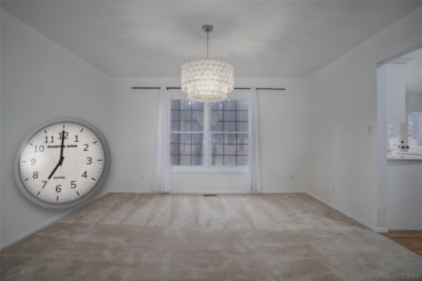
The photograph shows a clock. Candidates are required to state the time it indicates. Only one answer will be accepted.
7:00
